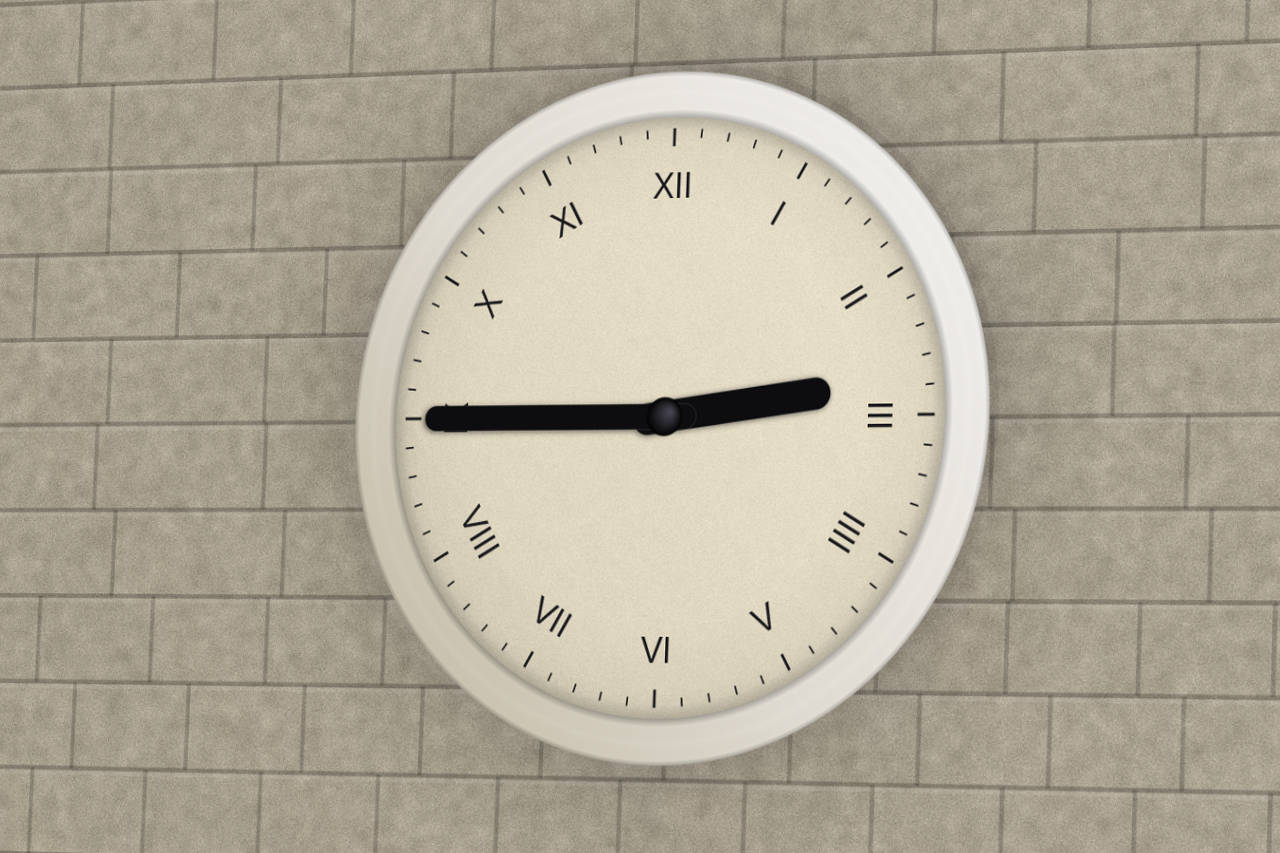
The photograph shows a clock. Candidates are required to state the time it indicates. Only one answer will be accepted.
2:45
